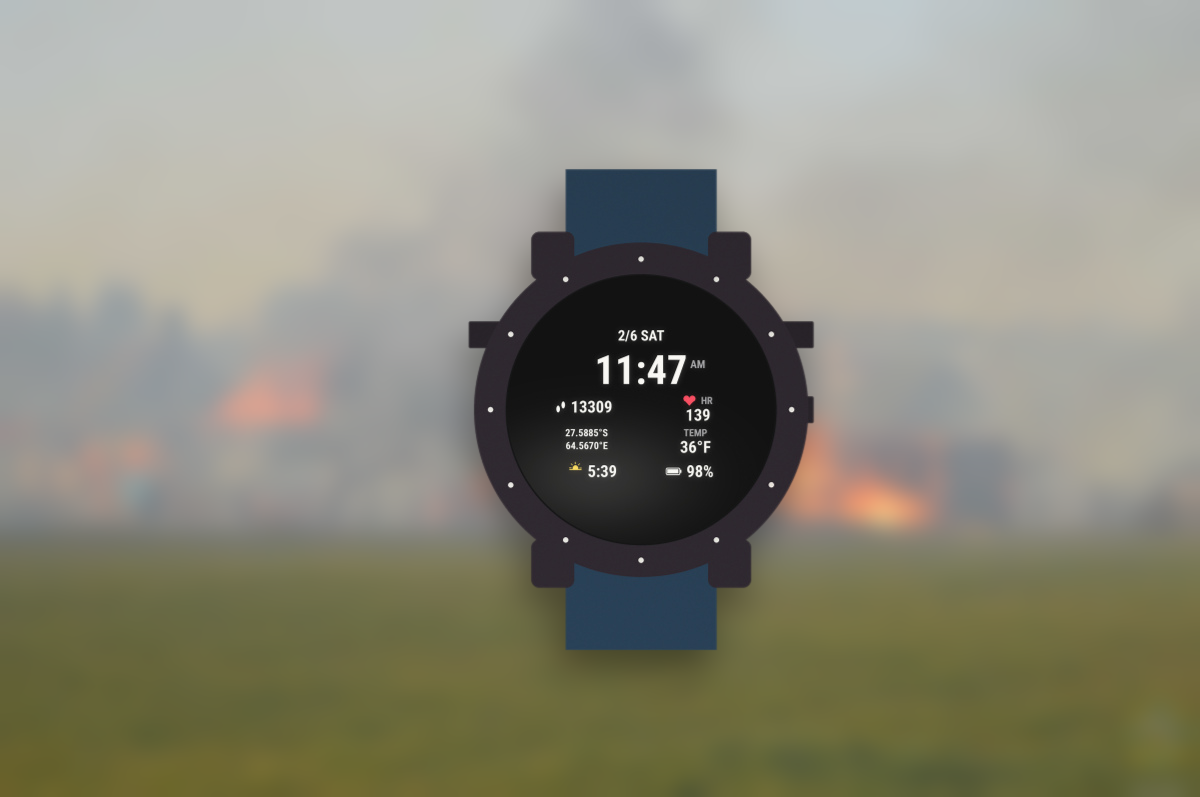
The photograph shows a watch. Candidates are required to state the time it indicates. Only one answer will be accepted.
11:47
